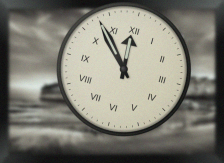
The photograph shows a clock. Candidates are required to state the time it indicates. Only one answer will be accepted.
11:53
